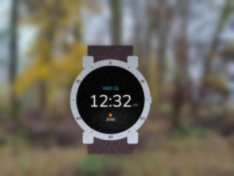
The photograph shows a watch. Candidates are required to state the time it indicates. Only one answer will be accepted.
12:32
